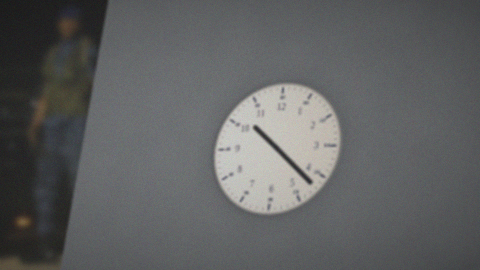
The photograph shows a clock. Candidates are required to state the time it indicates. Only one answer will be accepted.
10:22
